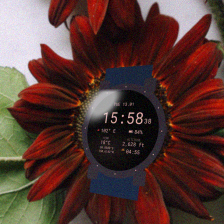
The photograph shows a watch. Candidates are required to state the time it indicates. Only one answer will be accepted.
15:58
